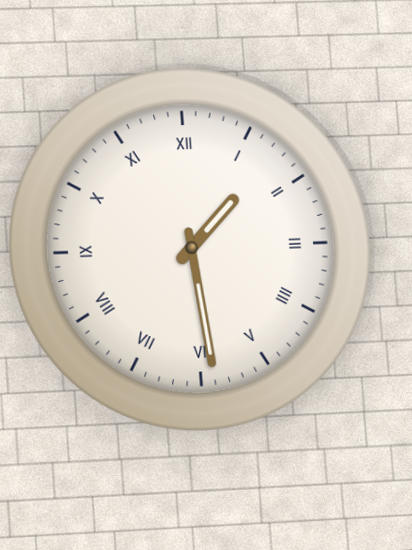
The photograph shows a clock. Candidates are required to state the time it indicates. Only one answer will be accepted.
1:29
